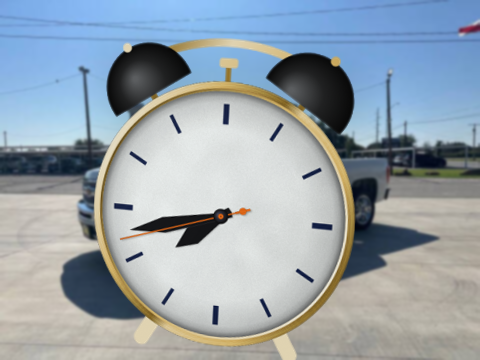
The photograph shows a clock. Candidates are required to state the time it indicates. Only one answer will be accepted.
7:42:42
